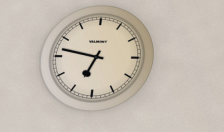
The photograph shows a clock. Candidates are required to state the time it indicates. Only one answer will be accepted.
6:47
